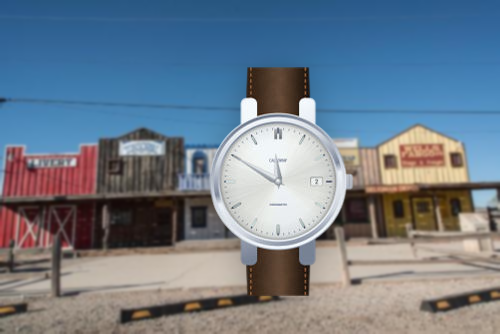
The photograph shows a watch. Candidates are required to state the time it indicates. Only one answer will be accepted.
11:50
